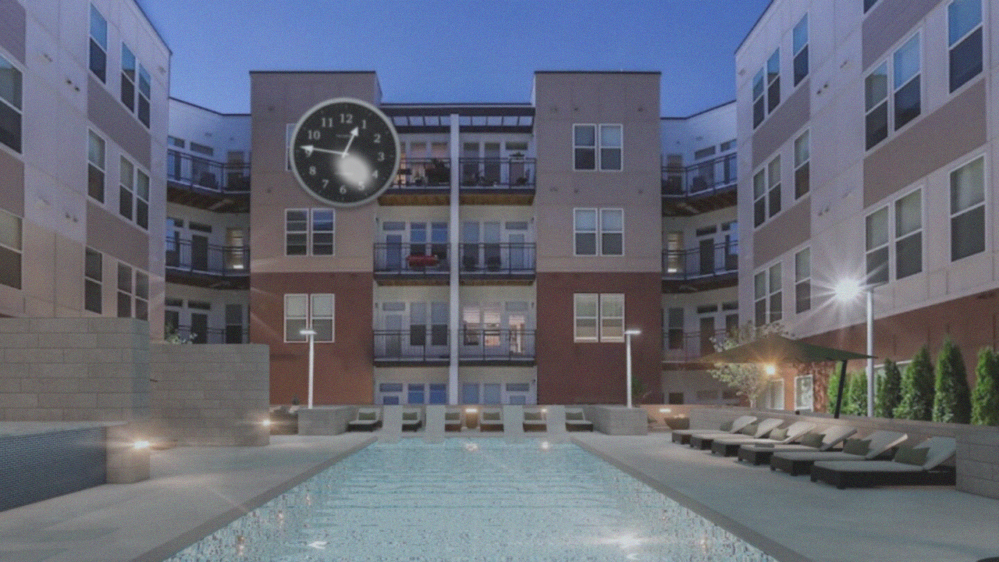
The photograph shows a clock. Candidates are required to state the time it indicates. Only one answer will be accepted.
12:46
